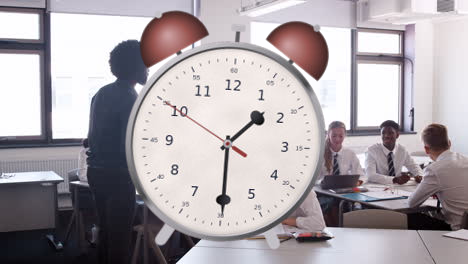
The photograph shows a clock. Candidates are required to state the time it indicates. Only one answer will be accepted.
1:29:50
